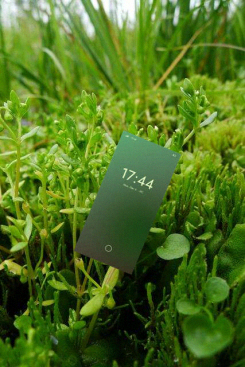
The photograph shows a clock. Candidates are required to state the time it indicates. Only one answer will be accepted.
17:44
